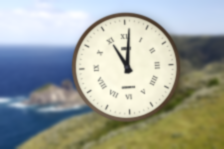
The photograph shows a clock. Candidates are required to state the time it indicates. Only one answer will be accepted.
11:01
